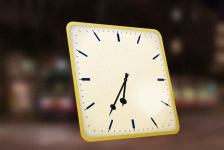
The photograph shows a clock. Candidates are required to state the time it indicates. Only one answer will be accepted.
6:36
